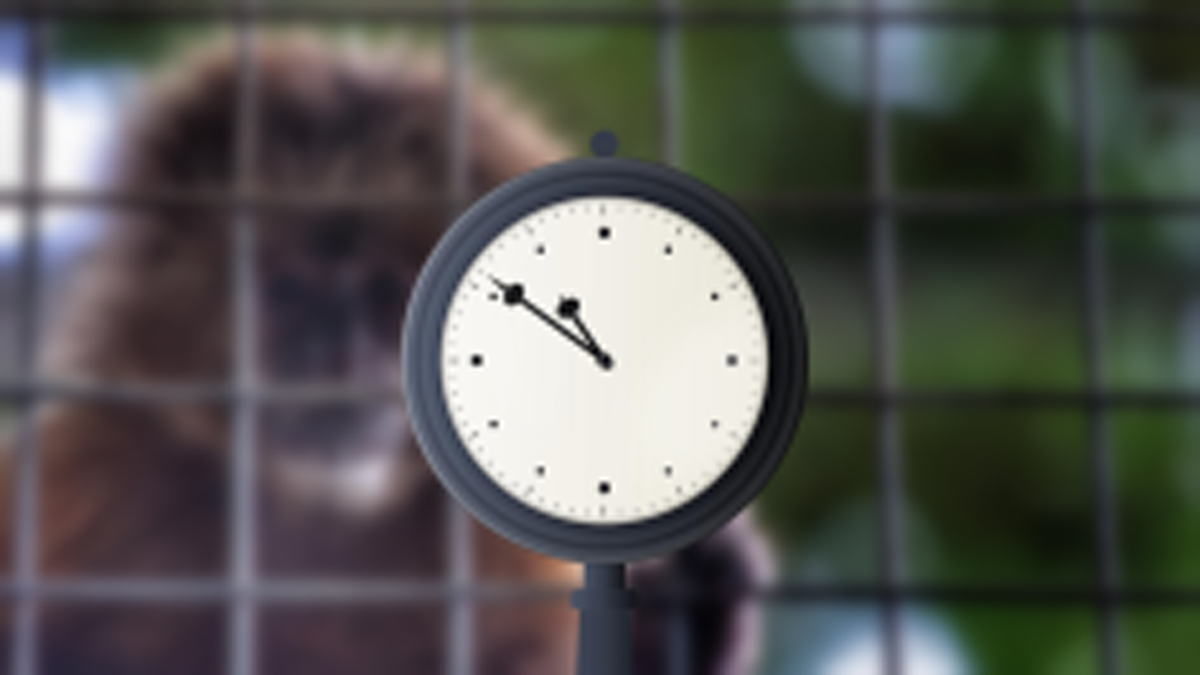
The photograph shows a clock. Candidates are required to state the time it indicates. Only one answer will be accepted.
10:51
